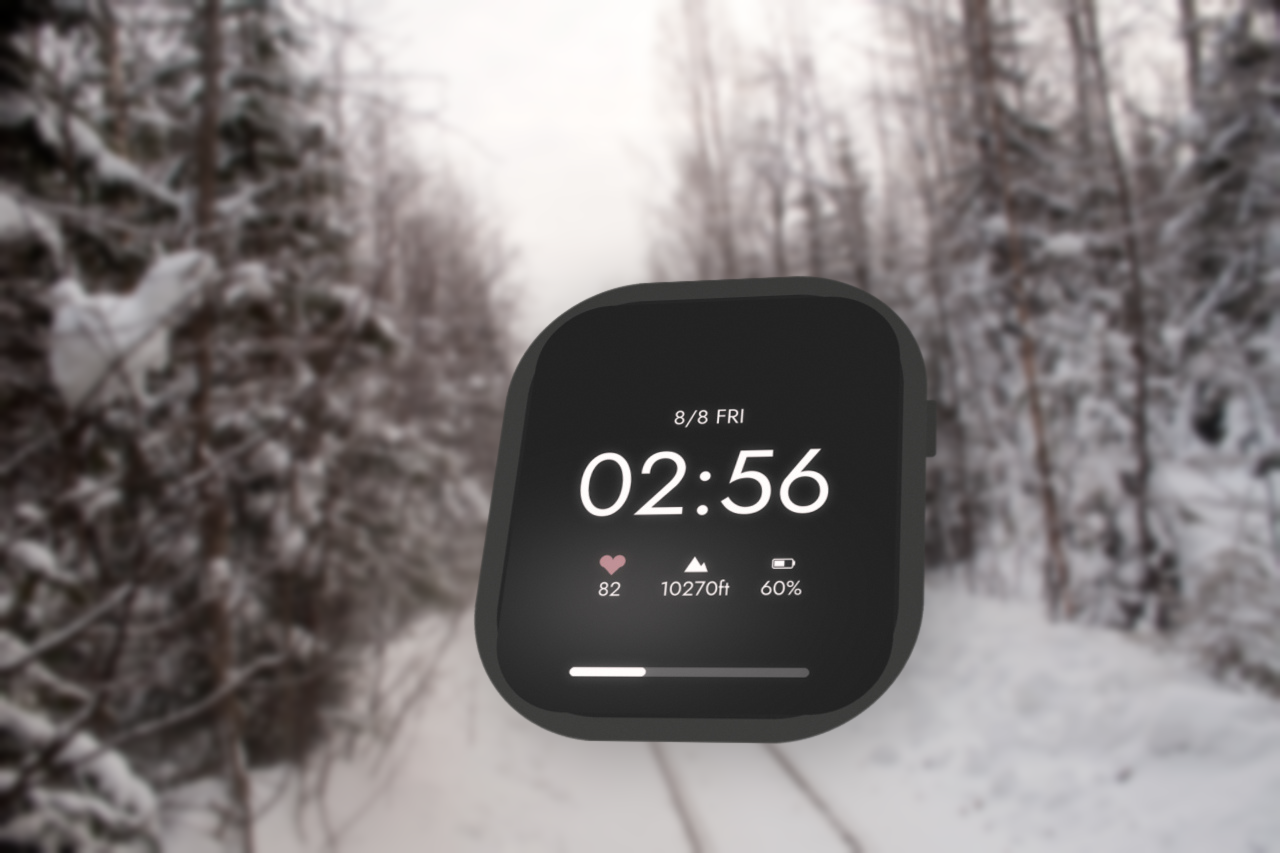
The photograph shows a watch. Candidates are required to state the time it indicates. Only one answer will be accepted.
2:56
